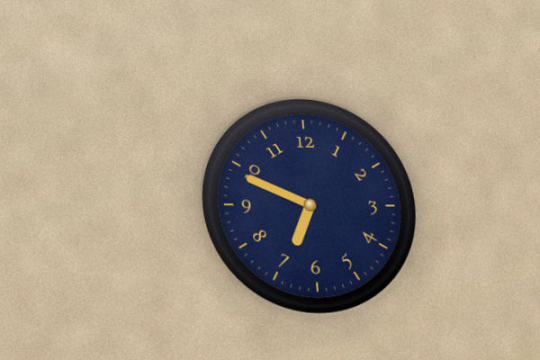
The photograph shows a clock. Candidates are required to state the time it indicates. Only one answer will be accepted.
6:49
